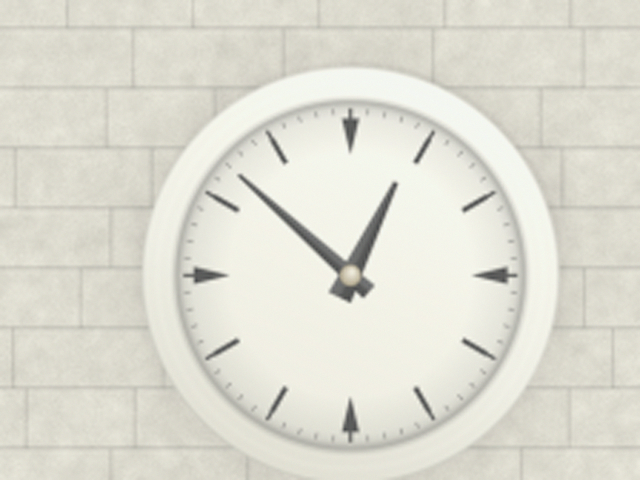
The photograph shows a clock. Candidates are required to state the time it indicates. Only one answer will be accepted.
12:52
